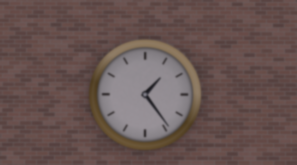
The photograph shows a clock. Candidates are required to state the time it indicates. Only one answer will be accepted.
1:24
